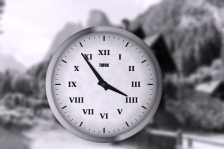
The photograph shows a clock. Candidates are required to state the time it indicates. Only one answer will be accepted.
3:54
